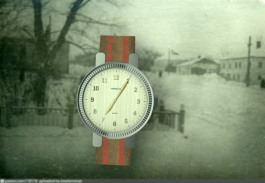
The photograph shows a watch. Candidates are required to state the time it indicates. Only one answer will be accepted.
7:05
